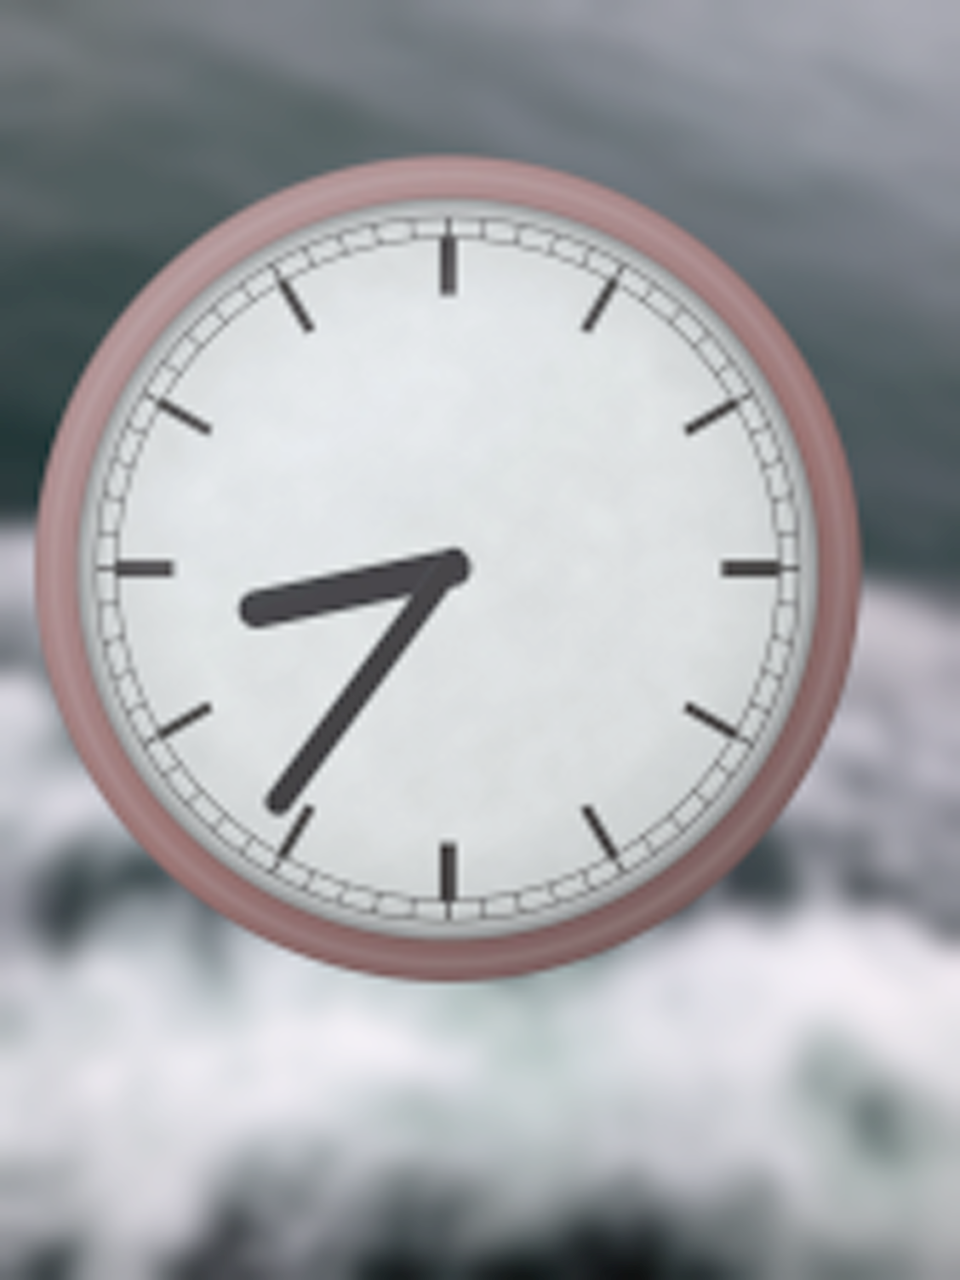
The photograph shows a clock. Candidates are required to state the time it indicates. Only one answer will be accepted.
8:36
